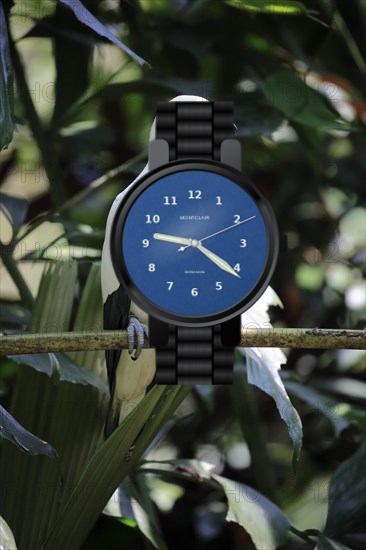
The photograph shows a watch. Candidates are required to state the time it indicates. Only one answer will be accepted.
9:21:11
